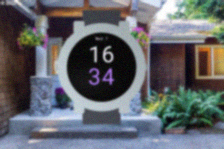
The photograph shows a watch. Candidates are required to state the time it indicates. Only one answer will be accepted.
16:34
